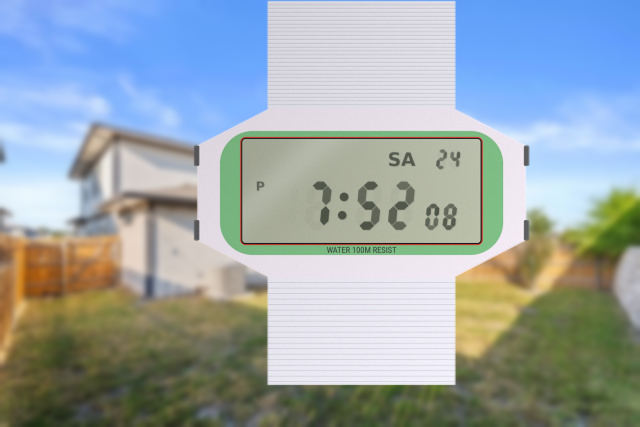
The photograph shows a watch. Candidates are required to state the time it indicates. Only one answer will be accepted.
7:52:08
